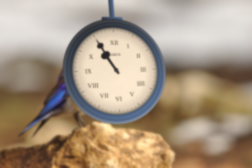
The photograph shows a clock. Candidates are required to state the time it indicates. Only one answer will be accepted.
10:55
